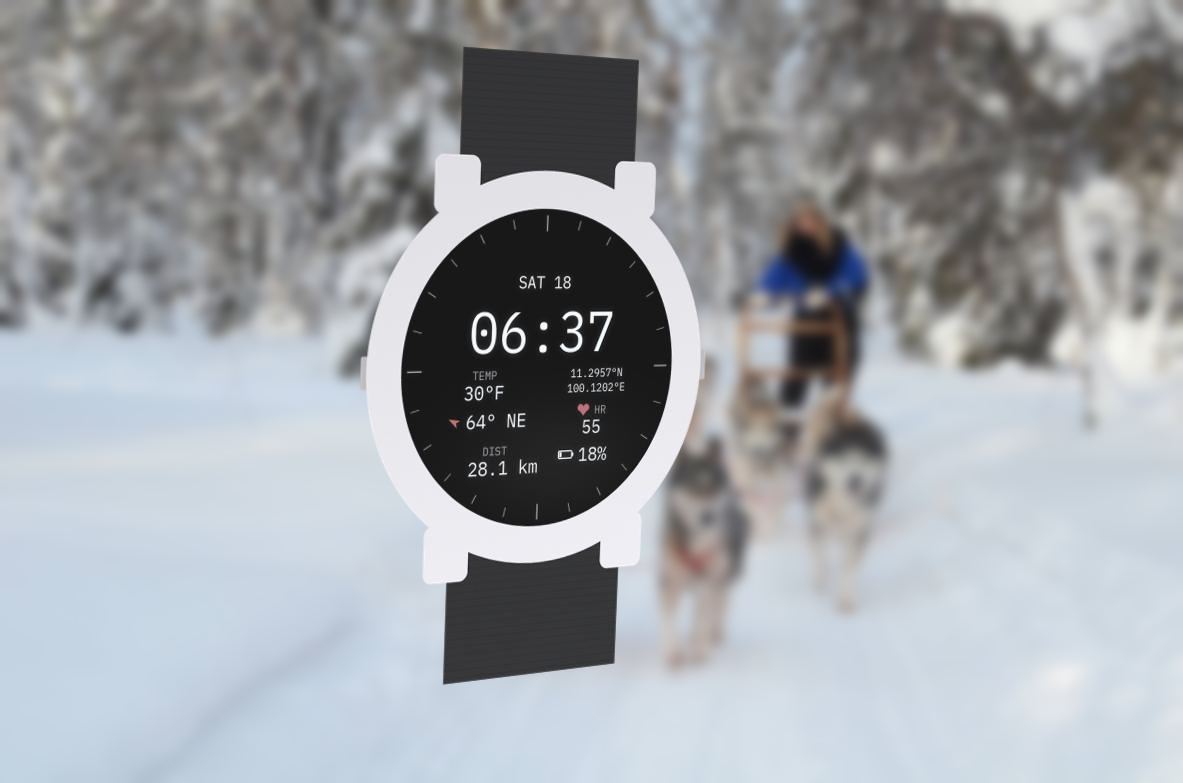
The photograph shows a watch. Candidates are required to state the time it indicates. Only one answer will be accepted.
6:37
